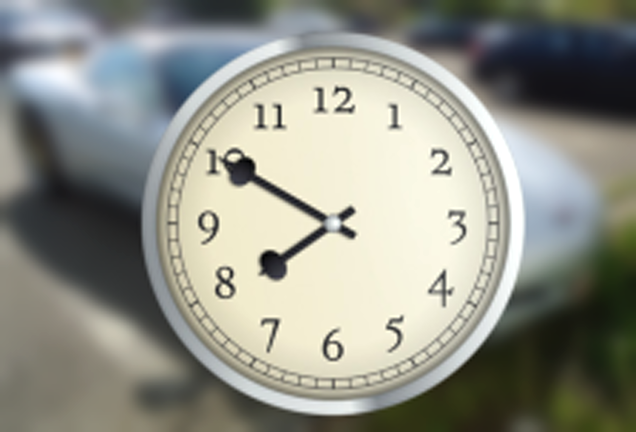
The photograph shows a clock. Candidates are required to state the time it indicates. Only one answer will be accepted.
7:50
